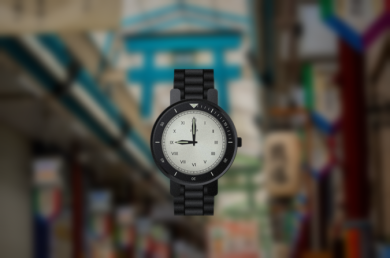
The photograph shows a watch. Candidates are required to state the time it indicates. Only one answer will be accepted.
9:00
